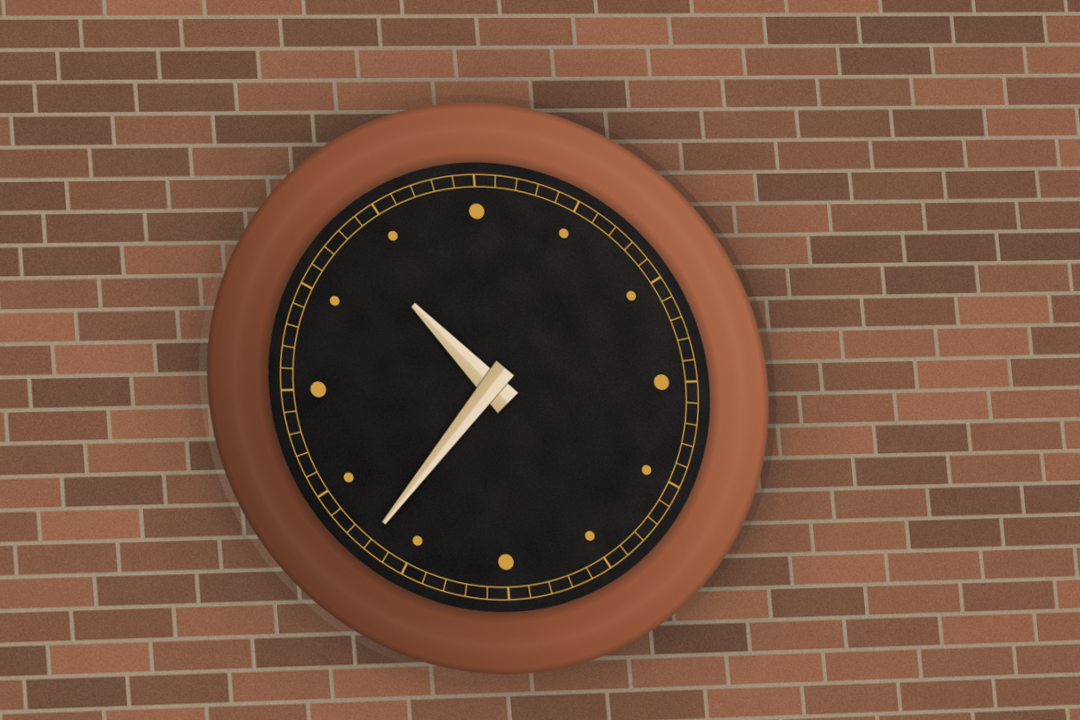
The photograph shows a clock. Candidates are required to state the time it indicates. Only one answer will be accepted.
10:37
